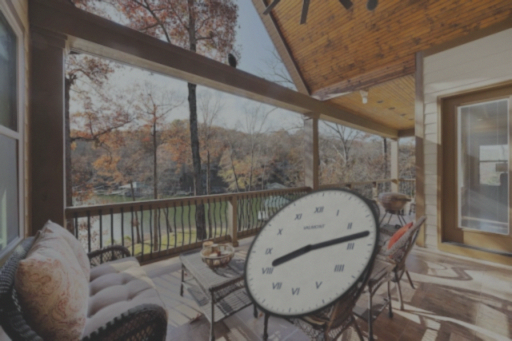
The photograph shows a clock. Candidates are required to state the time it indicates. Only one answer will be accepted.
8:13
